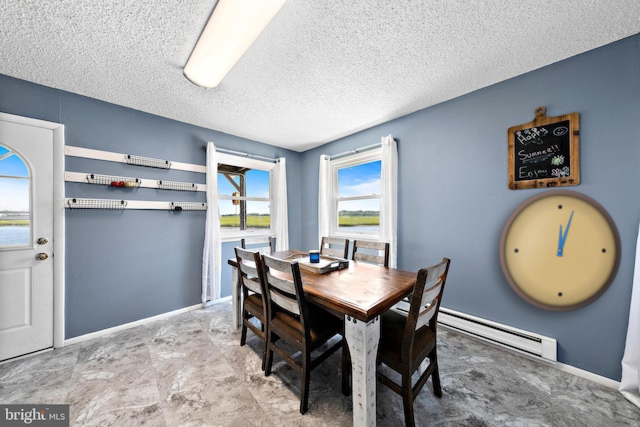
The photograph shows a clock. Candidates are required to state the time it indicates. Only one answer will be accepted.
12:03
